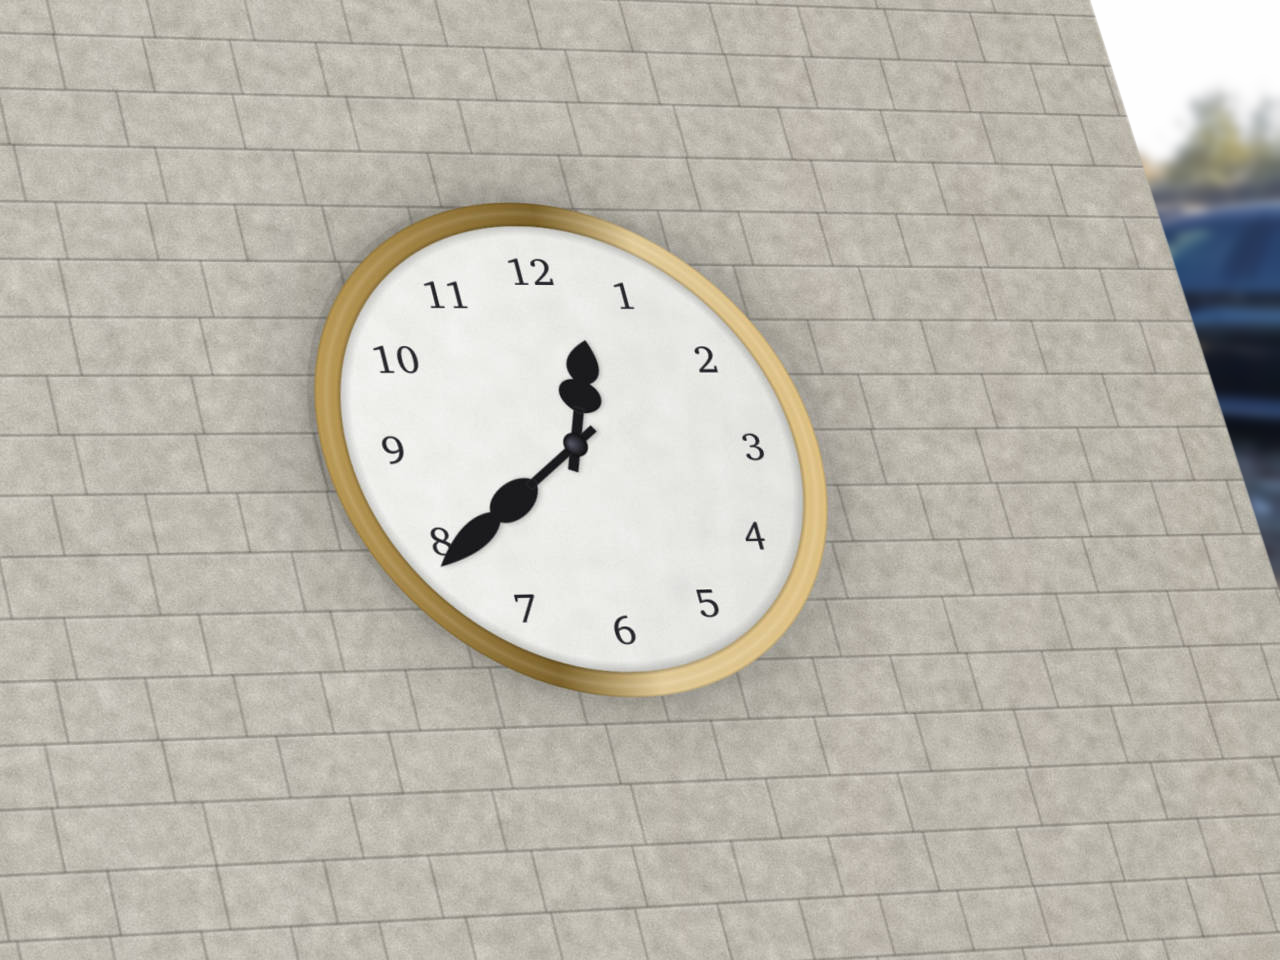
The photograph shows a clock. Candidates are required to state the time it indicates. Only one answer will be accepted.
12:39
